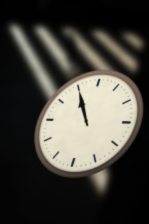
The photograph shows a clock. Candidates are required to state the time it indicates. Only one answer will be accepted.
10:55
